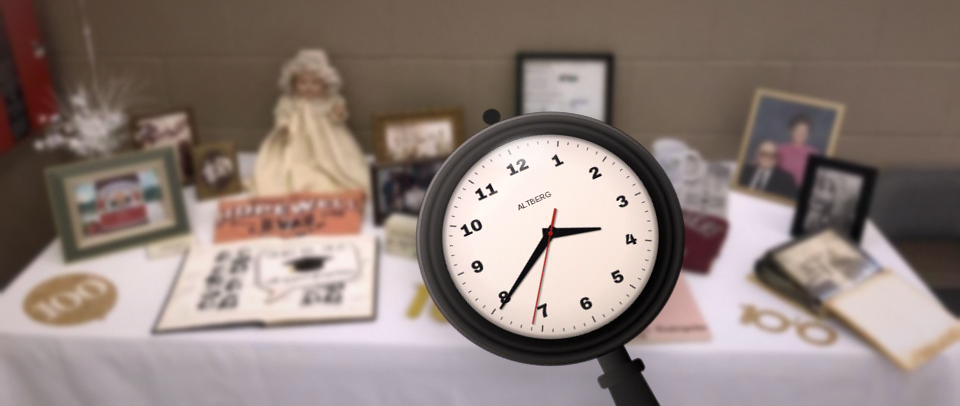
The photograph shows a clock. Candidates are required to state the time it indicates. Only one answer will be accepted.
3:39:36
